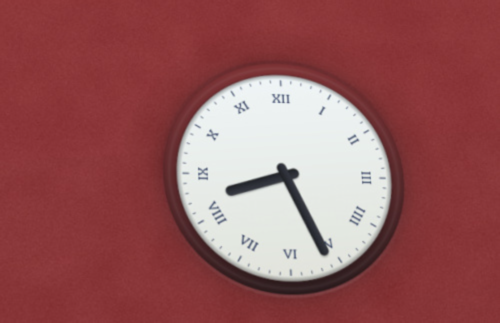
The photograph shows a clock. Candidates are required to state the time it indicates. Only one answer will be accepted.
8:26
